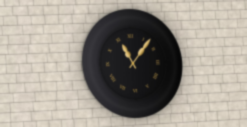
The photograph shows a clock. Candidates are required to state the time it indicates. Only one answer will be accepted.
11:07
